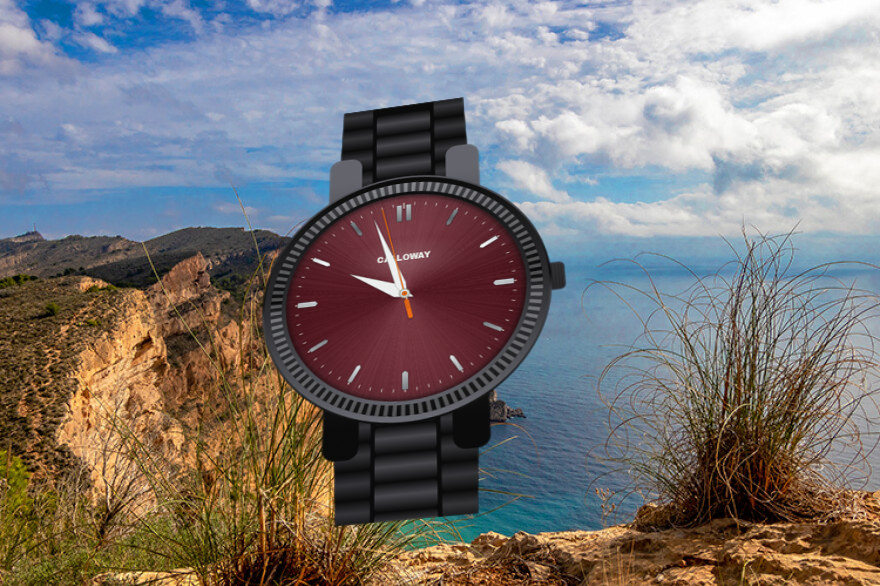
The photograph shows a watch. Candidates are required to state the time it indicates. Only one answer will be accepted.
9:56:58
